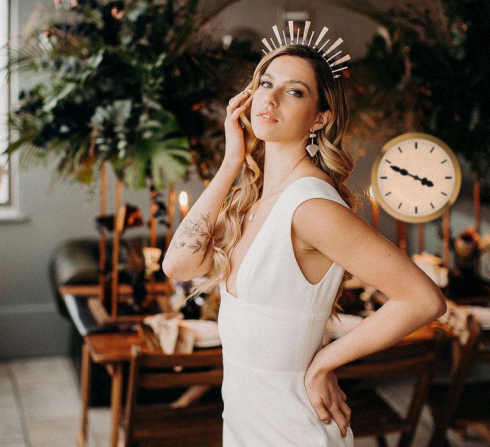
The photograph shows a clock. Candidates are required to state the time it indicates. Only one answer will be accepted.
3:49
